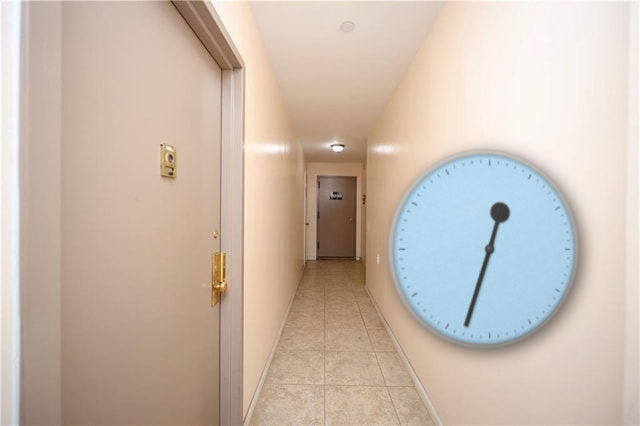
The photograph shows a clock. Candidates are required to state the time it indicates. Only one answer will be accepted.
12:33
